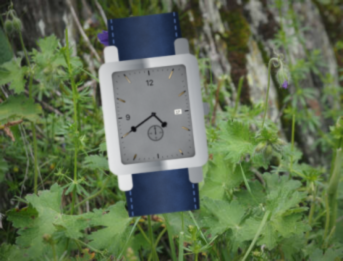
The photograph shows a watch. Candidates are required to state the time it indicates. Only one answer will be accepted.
4:40
